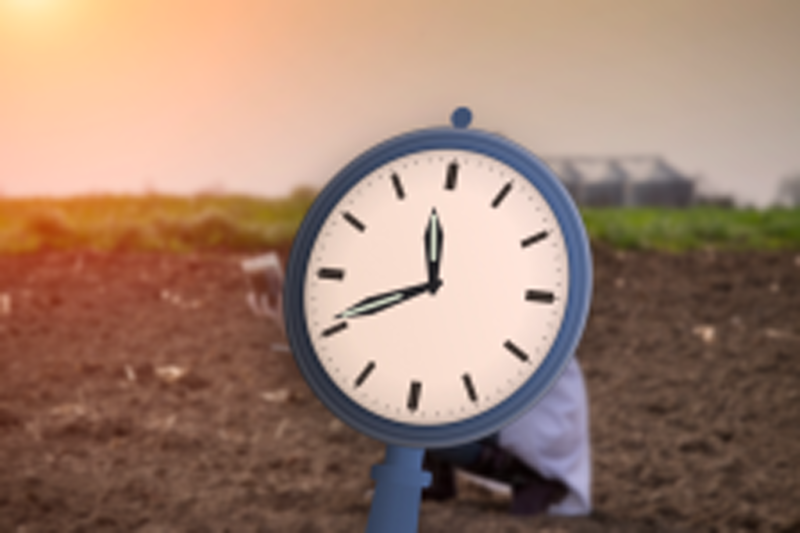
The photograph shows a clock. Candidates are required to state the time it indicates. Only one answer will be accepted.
11:41
